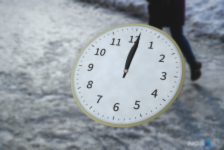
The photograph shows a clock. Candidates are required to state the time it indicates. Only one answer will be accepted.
12:01
